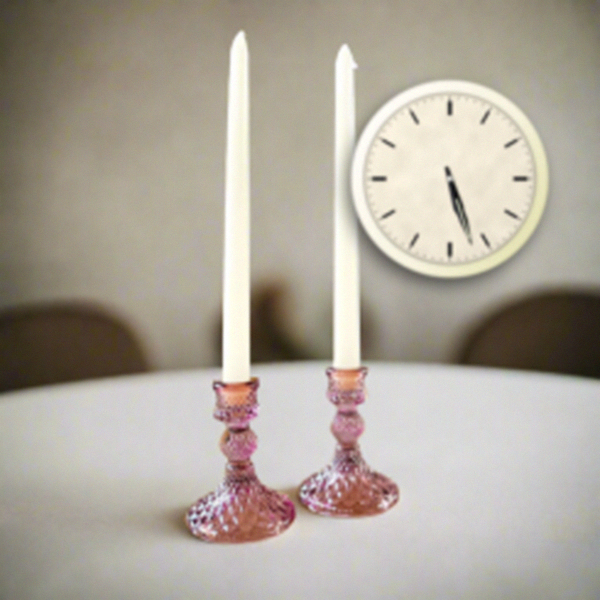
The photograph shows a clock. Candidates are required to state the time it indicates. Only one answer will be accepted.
5:27
